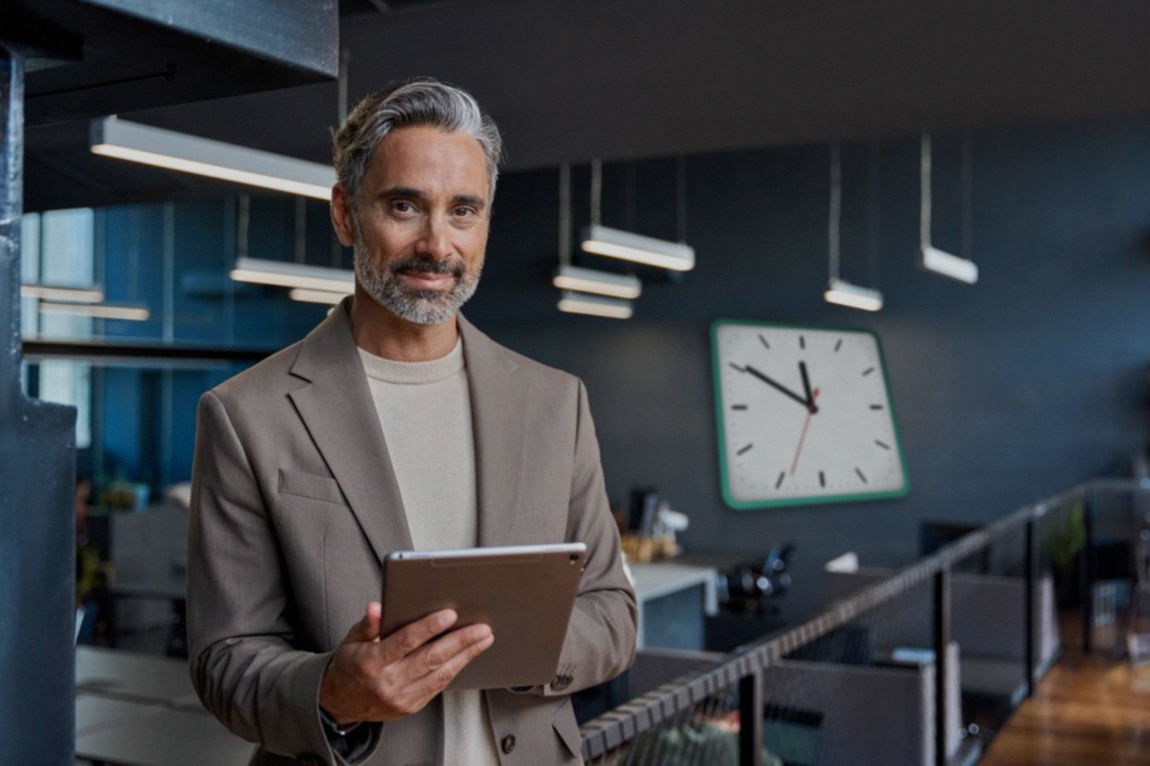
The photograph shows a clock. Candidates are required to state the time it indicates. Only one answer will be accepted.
11:50:34
